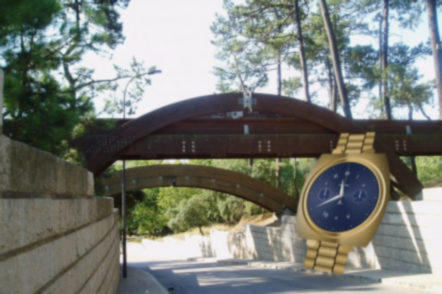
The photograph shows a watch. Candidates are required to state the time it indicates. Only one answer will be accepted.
11:40
